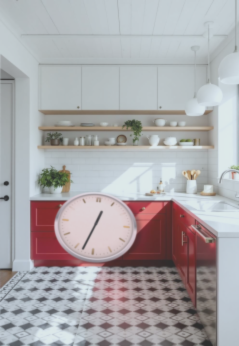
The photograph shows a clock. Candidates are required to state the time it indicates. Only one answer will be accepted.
12:33
